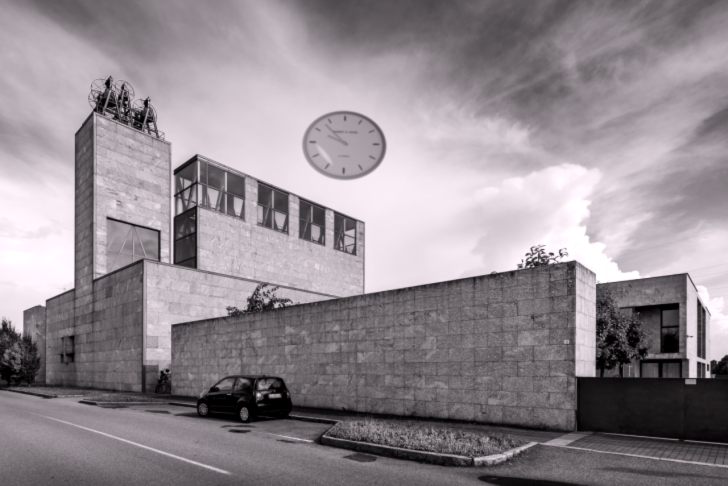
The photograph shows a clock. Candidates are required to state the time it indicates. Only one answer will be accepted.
9:53
